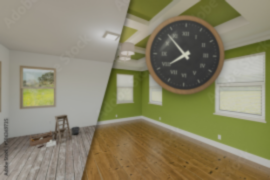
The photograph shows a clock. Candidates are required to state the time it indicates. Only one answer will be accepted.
7:53
